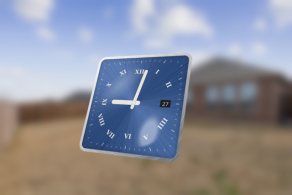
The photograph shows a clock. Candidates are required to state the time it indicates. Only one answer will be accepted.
9:02
